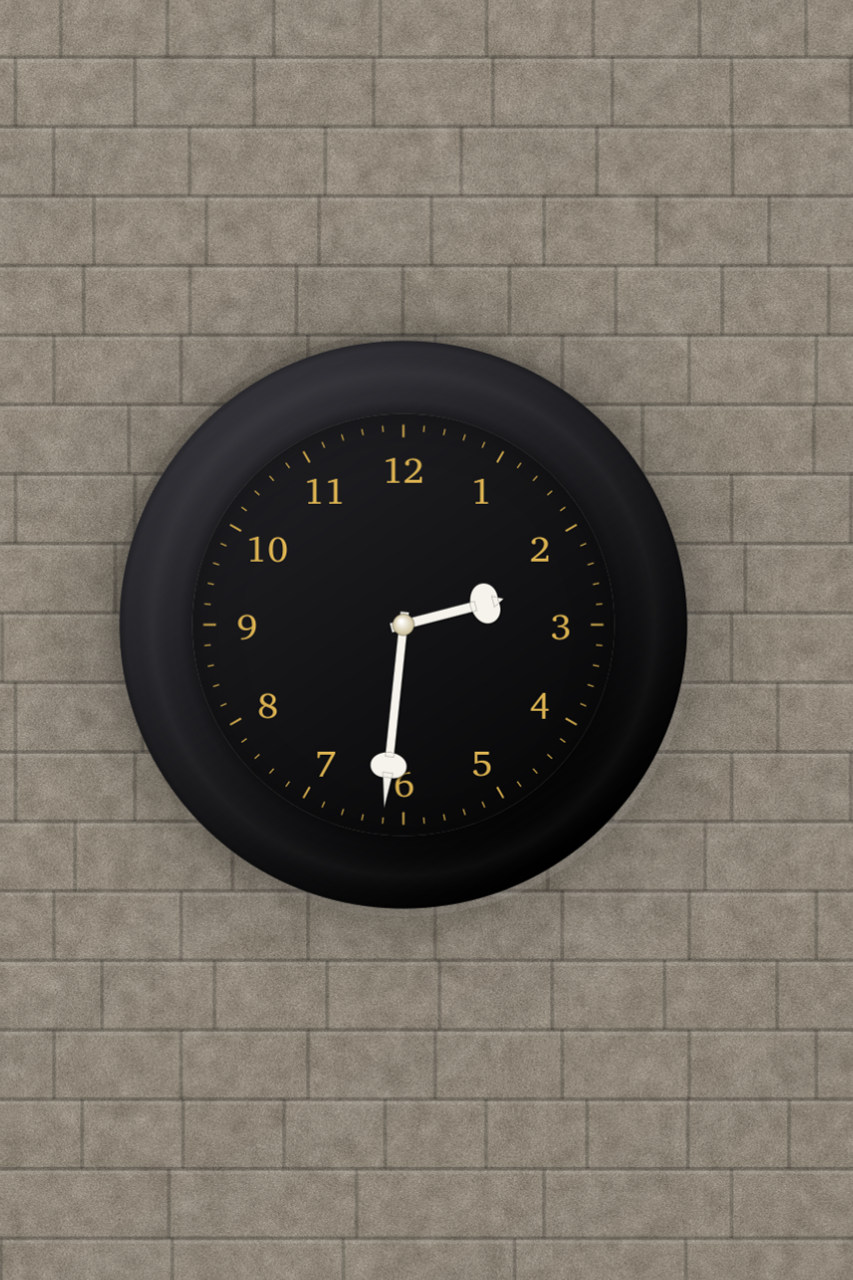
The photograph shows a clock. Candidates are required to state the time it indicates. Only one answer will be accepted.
2:31
